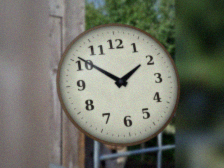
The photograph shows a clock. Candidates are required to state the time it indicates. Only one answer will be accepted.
1:51
